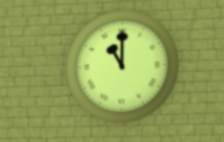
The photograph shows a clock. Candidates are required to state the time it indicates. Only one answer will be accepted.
11:00
